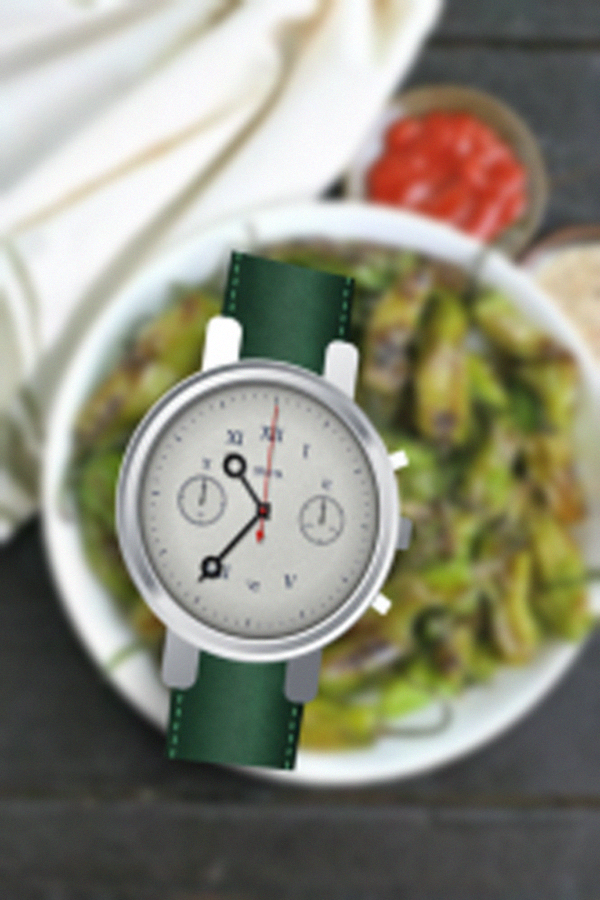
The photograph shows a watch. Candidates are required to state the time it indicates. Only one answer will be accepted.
10:36
